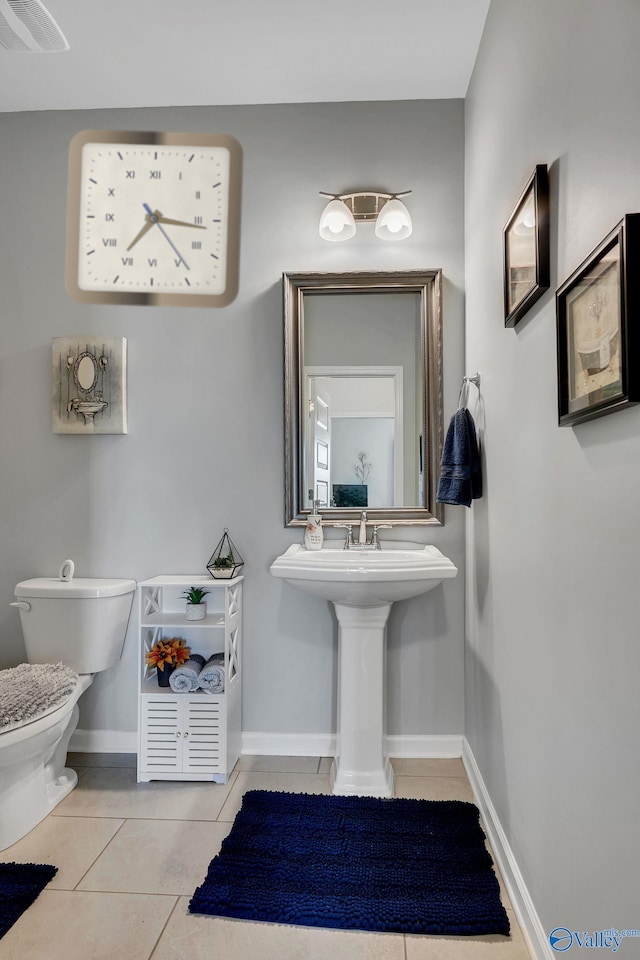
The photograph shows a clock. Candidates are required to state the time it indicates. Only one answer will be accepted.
7:16:24
